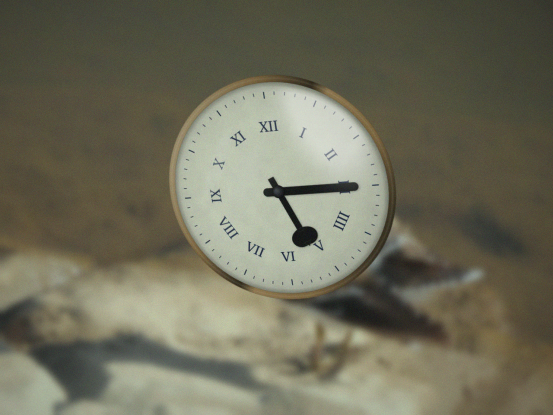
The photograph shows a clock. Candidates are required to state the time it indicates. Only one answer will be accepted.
5:15
